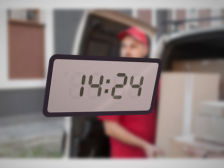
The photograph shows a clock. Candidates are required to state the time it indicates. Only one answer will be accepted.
14:24
